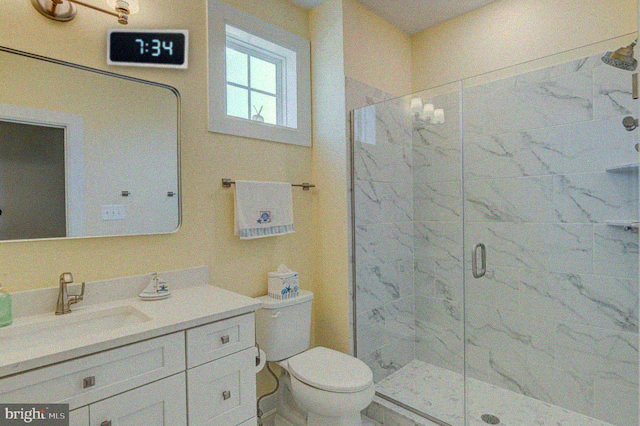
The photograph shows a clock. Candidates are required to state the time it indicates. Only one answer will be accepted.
7:34
